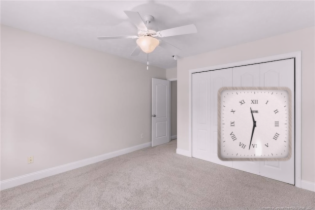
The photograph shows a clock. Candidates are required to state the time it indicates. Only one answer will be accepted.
11:32
